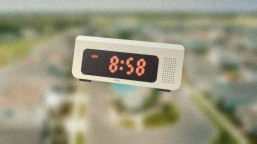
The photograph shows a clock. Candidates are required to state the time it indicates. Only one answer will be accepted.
8:58
